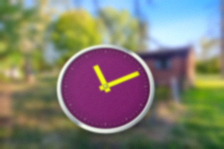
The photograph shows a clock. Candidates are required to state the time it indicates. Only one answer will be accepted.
11:11
